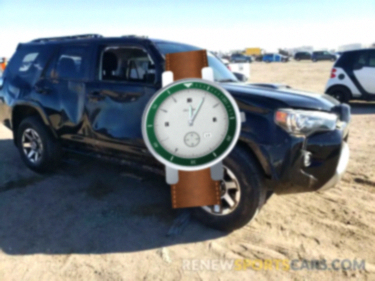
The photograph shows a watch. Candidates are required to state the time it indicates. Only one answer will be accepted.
12:05
